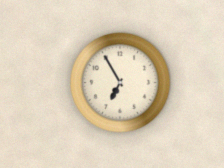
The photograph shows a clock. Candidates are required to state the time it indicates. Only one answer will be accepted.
6:55
